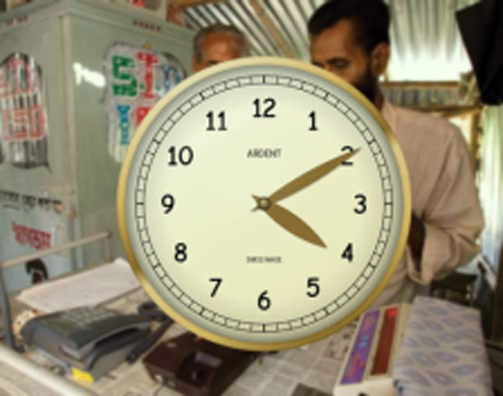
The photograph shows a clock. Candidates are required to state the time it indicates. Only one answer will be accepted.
4:10
